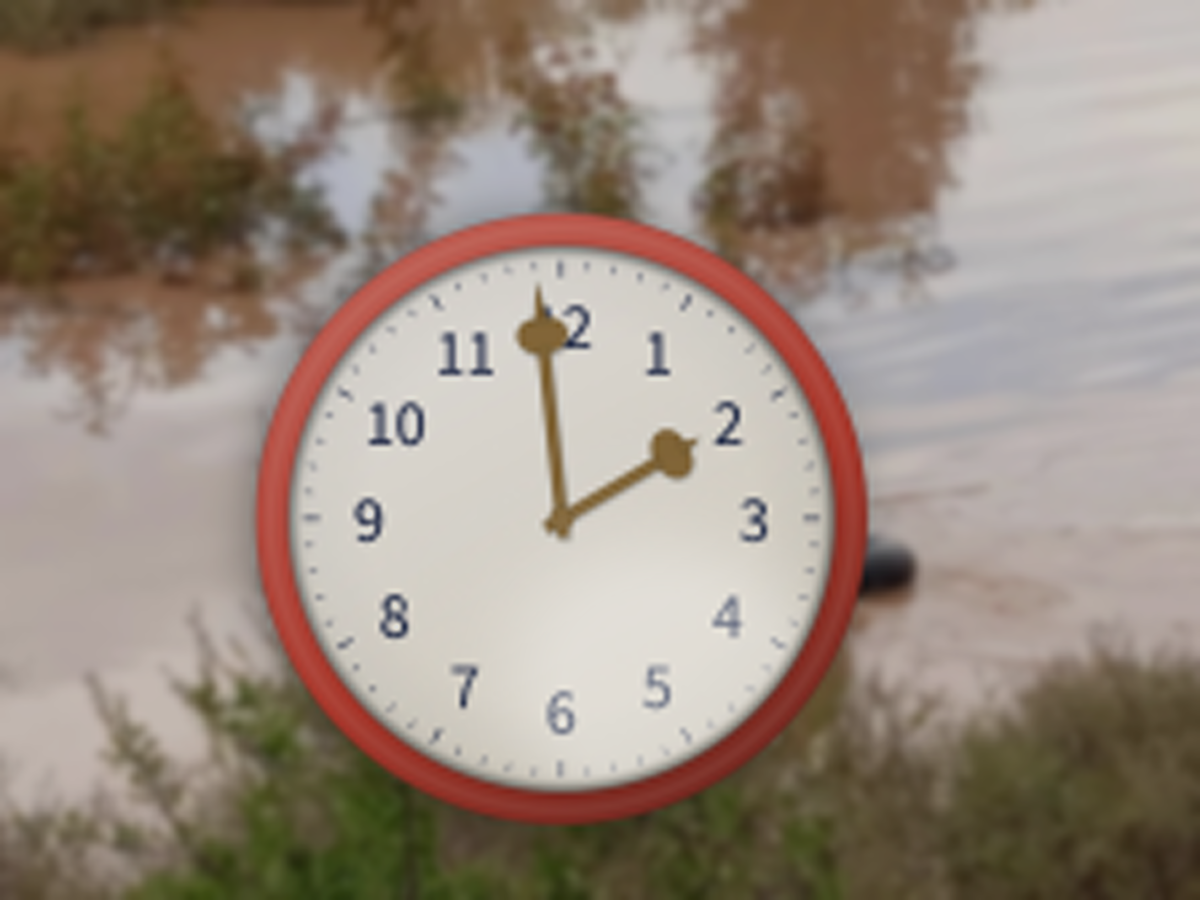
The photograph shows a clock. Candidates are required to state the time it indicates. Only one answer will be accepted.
1:59
